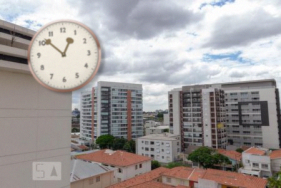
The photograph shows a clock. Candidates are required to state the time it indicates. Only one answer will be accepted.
12:52
